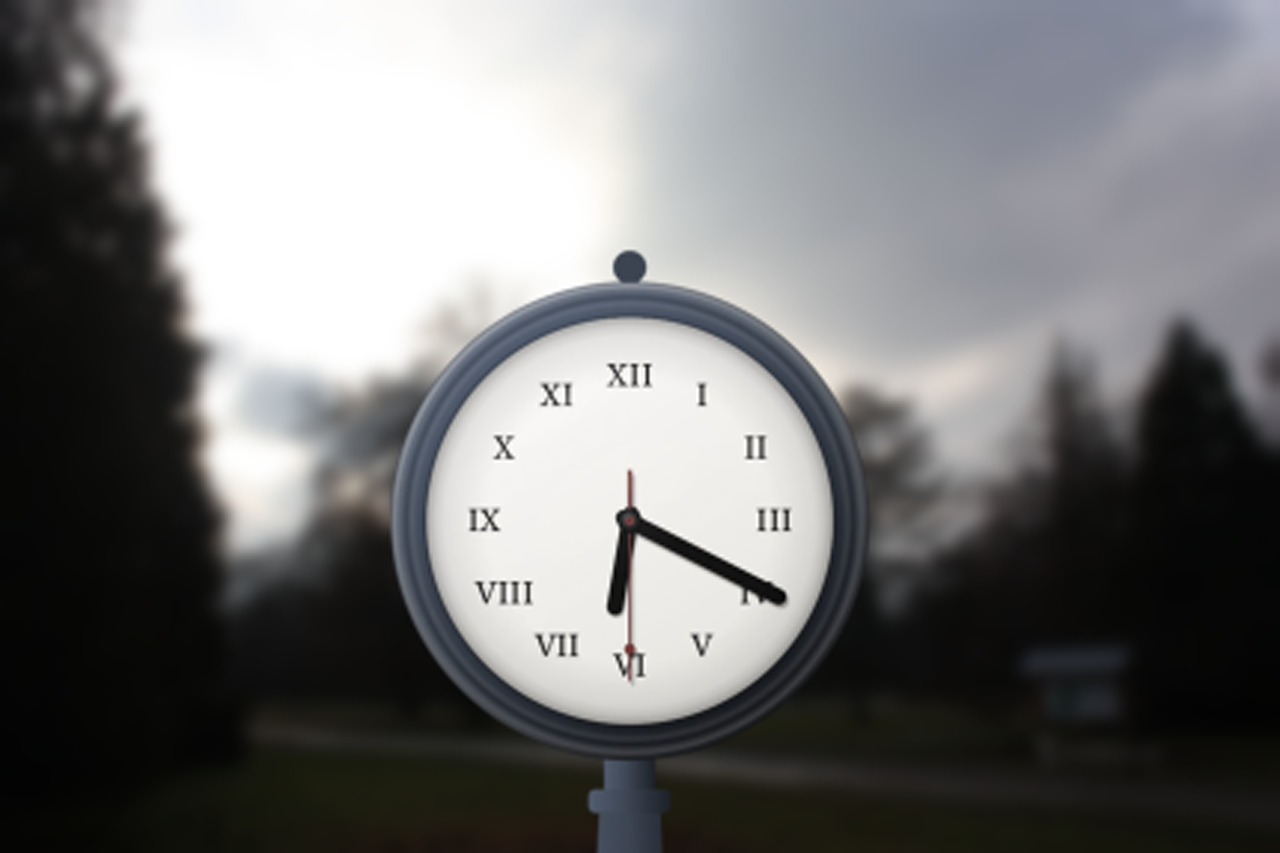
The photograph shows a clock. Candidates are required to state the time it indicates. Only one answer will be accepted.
6:19:30
